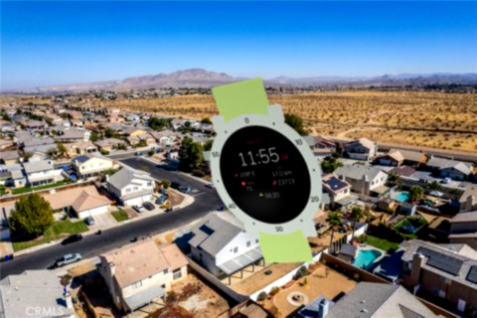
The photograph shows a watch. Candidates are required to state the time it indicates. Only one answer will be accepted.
11:55
